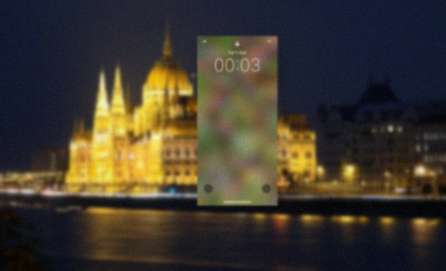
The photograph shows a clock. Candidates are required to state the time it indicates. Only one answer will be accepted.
0:03
